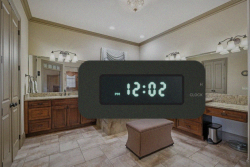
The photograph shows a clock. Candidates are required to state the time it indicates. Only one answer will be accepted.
12:02
